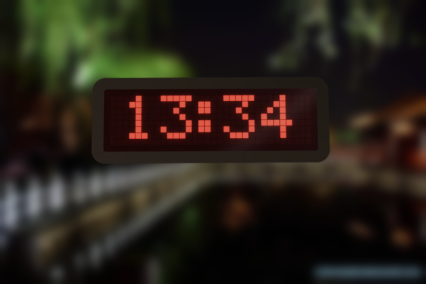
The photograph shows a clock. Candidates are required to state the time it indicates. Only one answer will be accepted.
13:34
